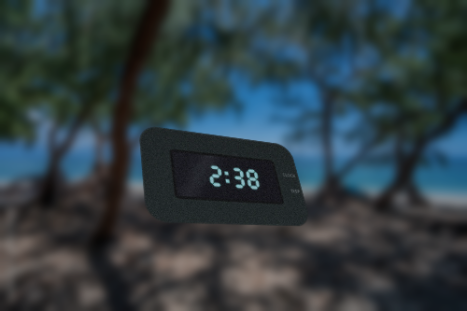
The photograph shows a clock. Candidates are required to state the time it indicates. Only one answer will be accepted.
2:38
